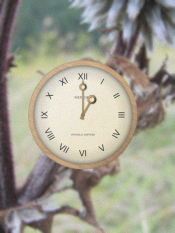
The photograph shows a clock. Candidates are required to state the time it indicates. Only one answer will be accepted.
1:00
